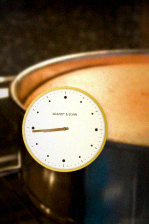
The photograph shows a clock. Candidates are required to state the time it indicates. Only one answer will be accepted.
8:44
